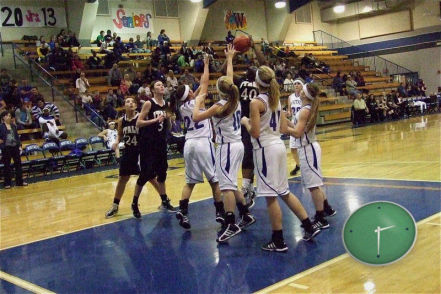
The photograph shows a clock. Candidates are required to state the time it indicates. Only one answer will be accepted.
2:30
